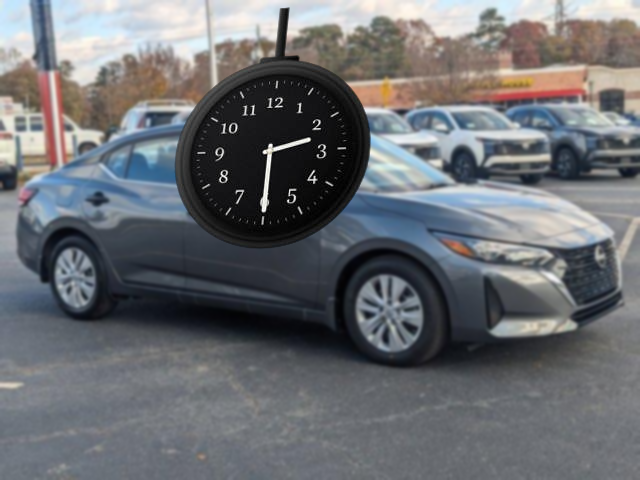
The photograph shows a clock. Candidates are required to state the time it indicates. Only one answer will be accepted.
2:30
